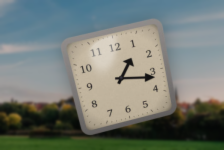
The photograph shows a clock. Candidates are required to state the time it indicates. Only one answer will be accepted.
1:17
